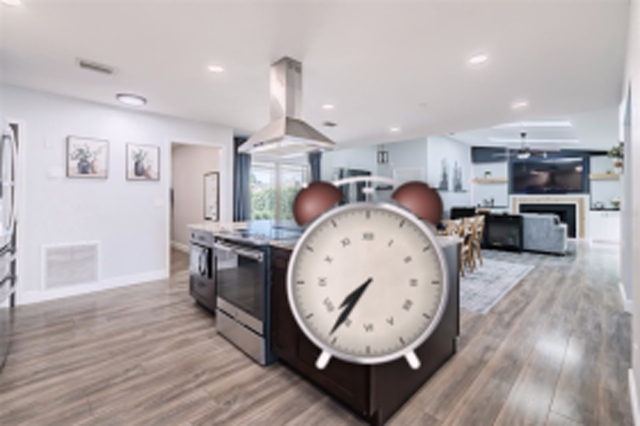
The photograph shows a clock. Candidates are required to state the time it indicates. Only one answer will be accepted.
7:36
